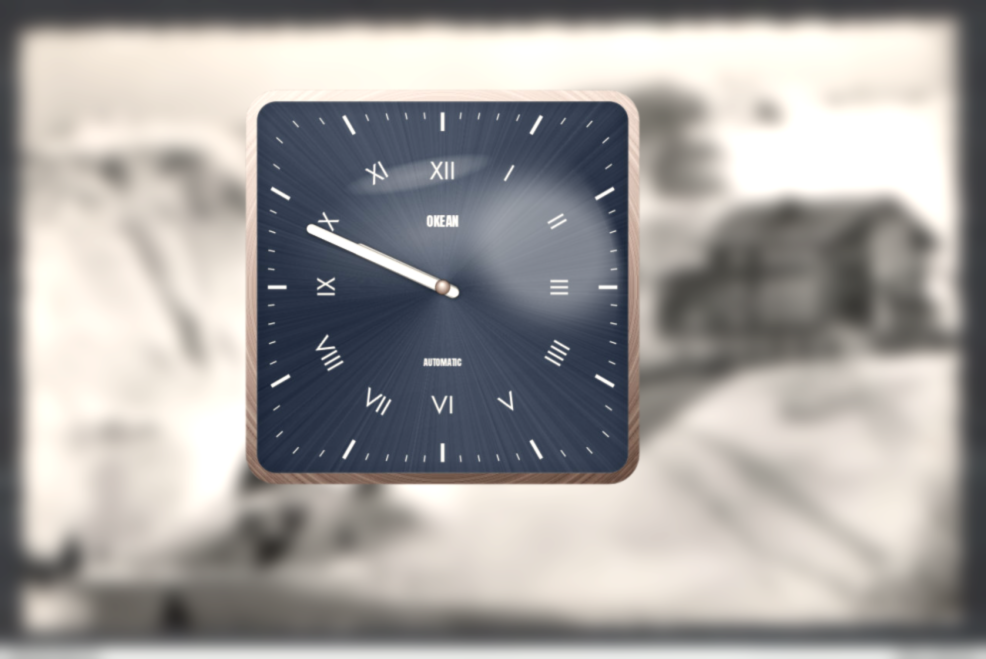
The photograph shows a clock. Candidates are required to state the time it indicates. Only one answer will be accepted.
9:49
